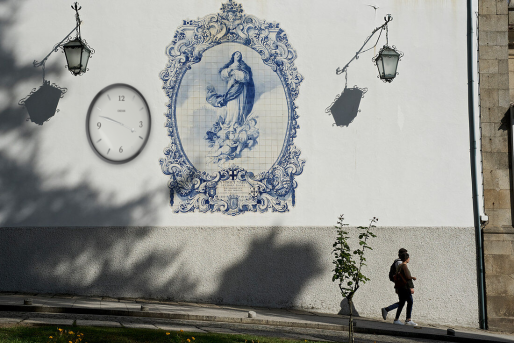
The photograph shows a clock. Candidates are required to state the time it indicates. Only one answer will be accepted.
3:48
